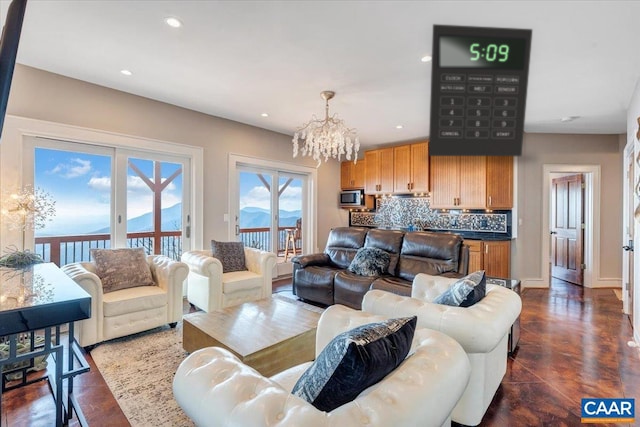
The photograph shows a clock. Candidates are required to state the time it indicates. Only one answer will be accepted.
5:09
